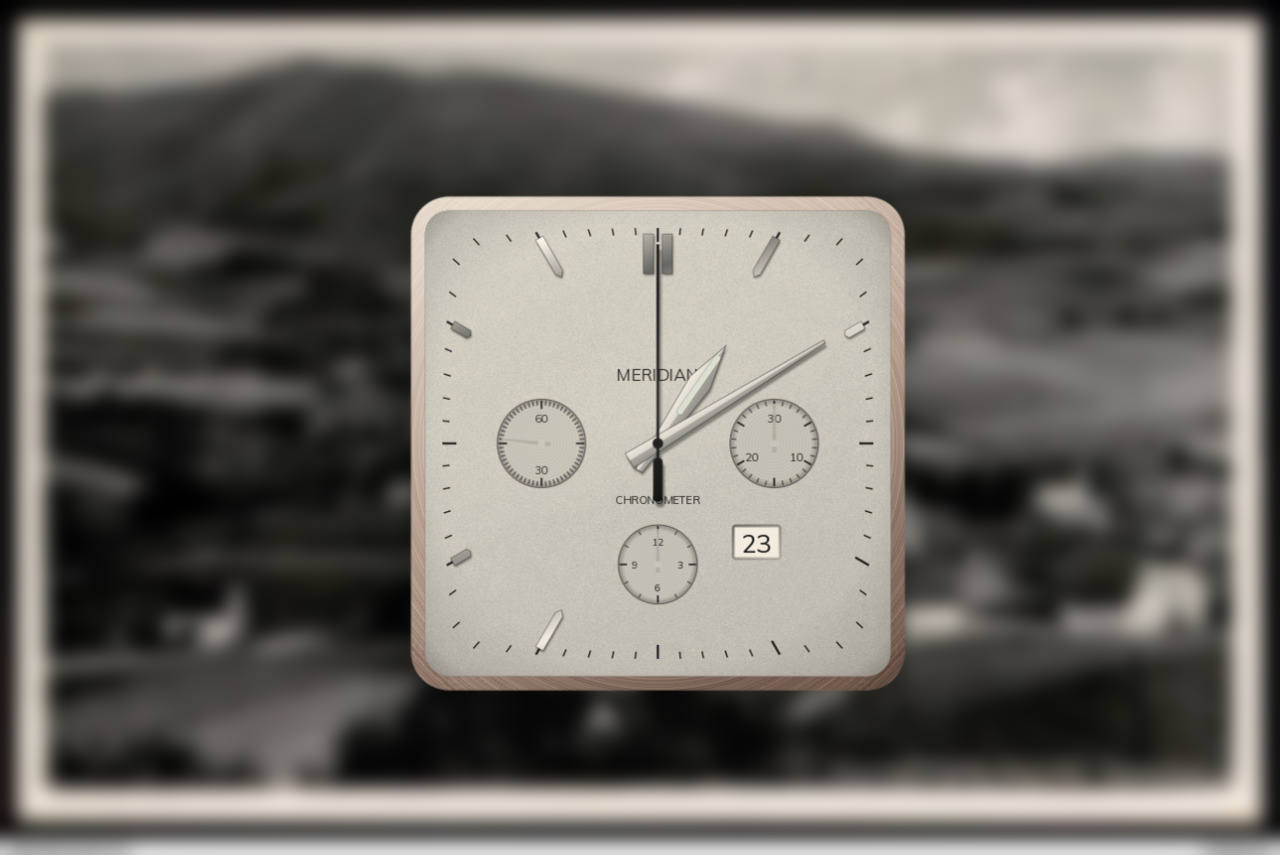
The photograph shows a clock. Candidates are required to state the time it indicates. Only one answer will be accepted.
1:09:46
